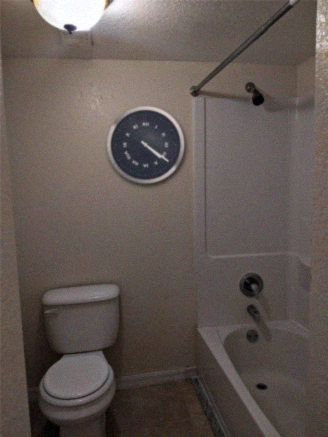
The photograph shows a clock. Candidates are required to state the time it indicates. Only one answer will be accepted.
4:21
